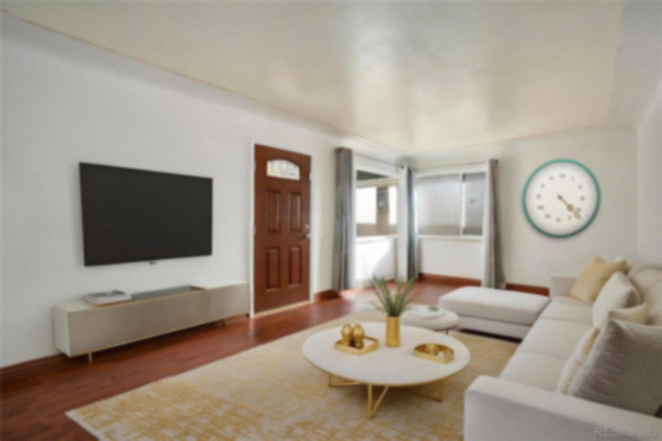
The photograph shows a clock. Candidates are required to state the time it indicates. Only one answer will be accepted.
4:22
